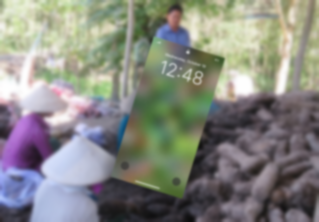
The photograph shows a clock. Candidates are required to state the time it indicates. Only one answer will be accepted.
12:48
